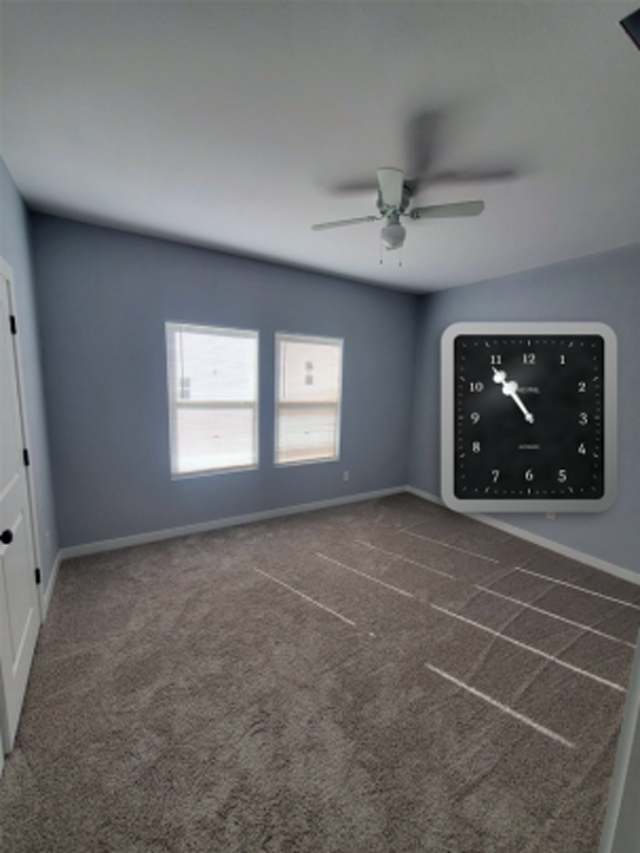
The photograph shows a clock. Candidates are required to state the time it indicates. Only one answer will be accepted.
10:54
